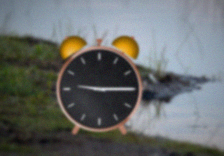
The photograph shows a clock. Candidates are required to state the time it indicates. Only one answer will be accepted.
9:15
